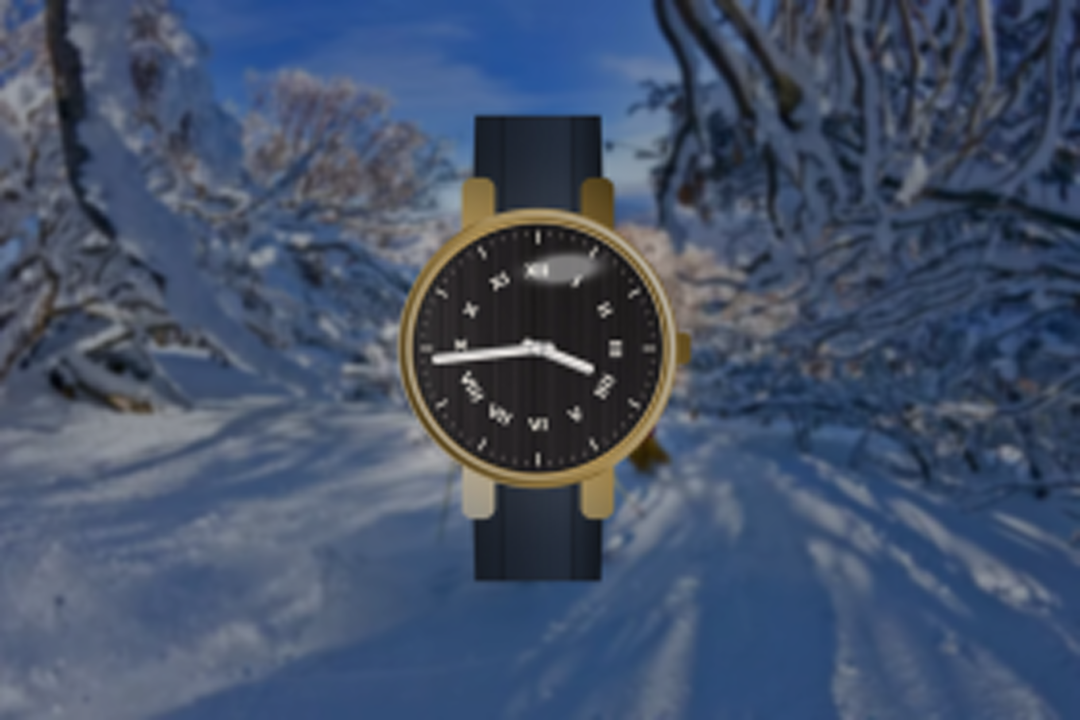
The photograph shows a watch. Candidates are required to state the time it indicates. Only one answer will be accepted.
3:44
